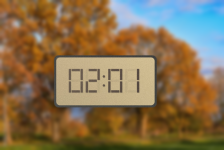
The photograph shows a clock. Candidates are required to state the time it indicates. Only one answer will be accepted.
2:01
